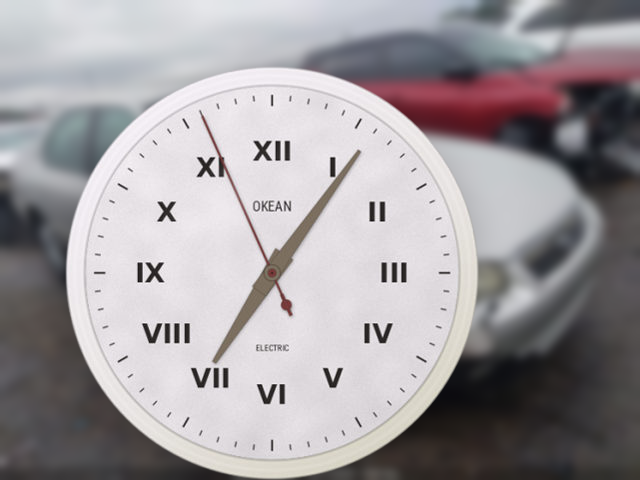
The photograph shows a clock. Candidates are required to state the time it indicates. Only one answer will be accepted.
7:05:56
